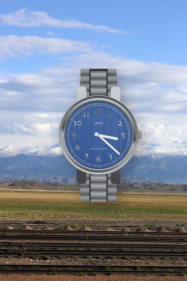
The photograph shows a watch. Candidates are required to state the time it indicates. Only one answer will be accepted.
3:22
